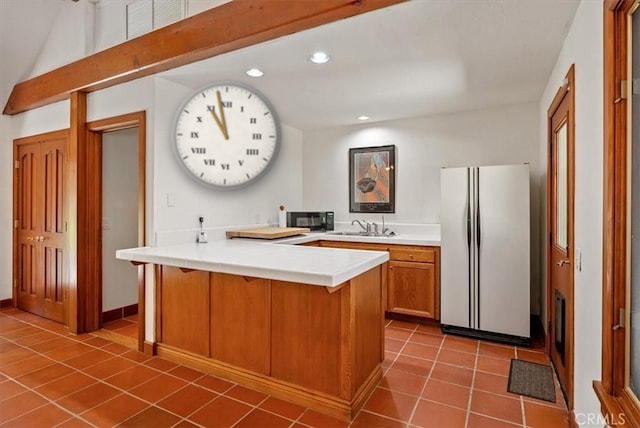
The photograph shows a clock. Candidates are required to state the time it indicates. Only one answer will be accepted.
10:58
